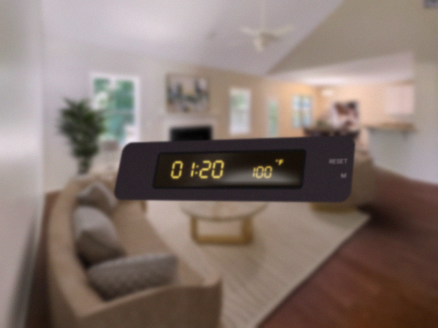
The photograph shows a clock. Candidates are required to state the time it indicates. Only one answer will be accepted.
1:20
